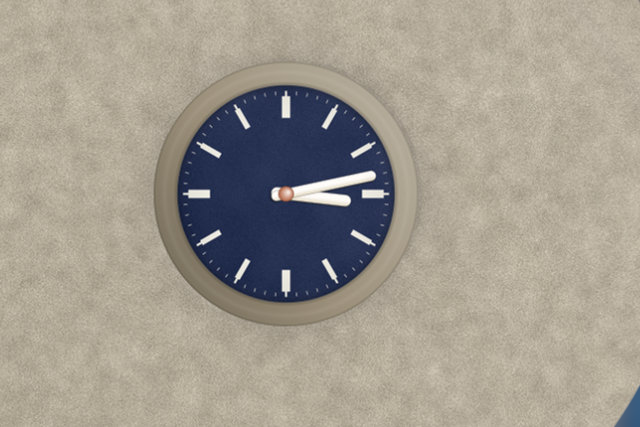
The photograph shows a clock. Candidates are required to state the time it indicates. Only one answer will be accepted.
3:13
